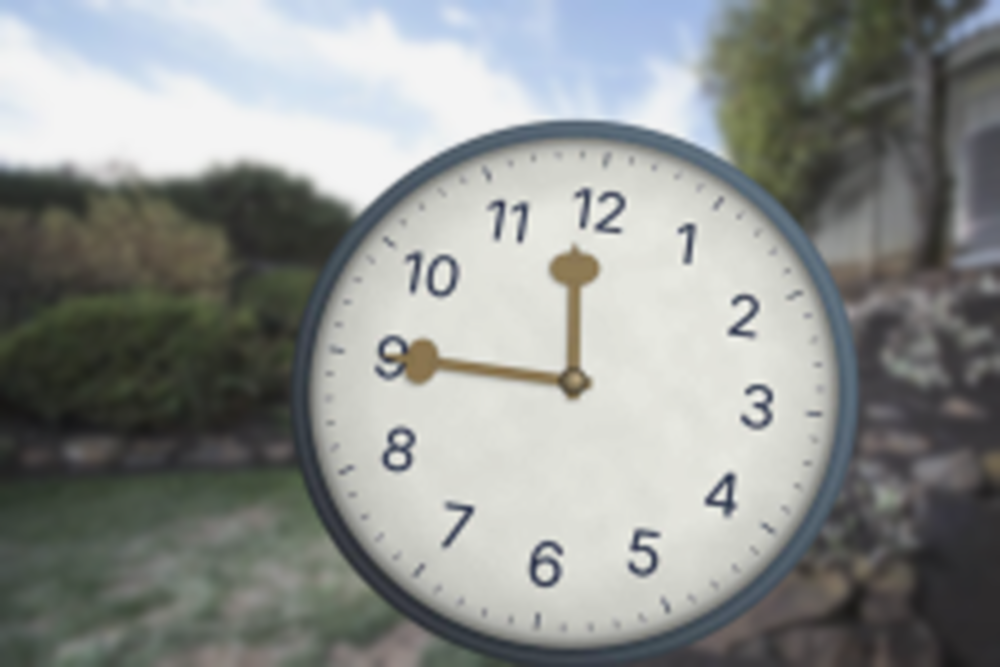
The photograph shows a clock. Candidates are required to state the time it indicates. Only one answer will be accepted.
11:45
